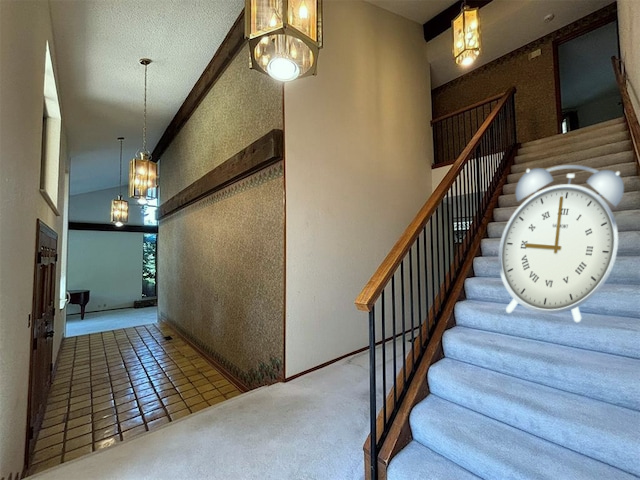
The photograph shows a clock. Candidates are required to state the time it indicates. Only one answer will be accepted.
8:59
